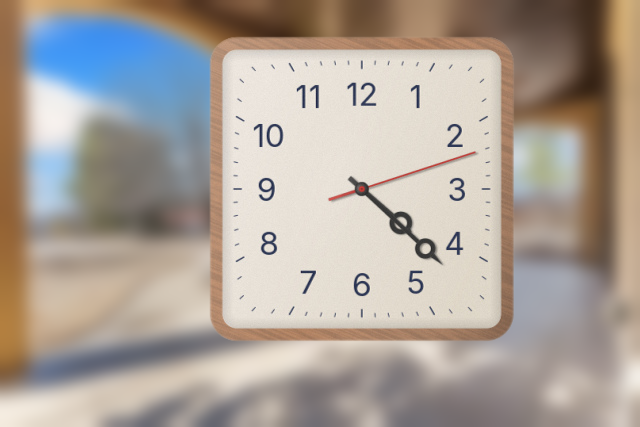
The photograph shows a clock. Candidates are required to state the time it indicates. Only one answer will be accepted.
4:22:12
